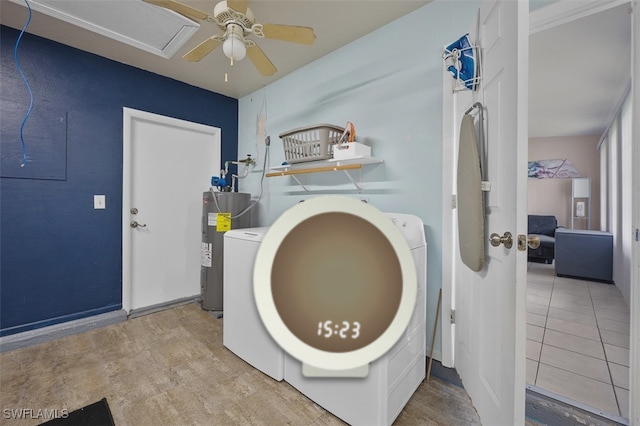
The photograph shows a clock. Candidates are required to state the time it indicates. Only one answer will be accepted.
15:23
